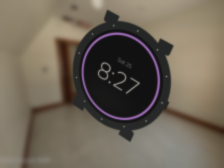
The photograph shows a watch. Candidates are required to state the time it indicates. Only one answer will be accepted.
8:27
